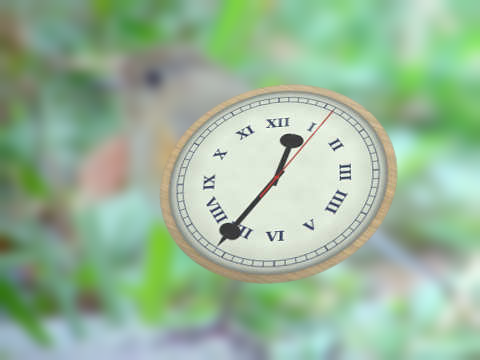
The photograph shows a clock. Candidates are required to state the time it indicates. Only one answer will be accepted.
12:36:06
